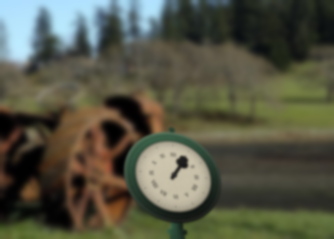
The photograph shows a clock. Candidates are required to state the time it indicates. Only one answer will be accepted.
1:05
